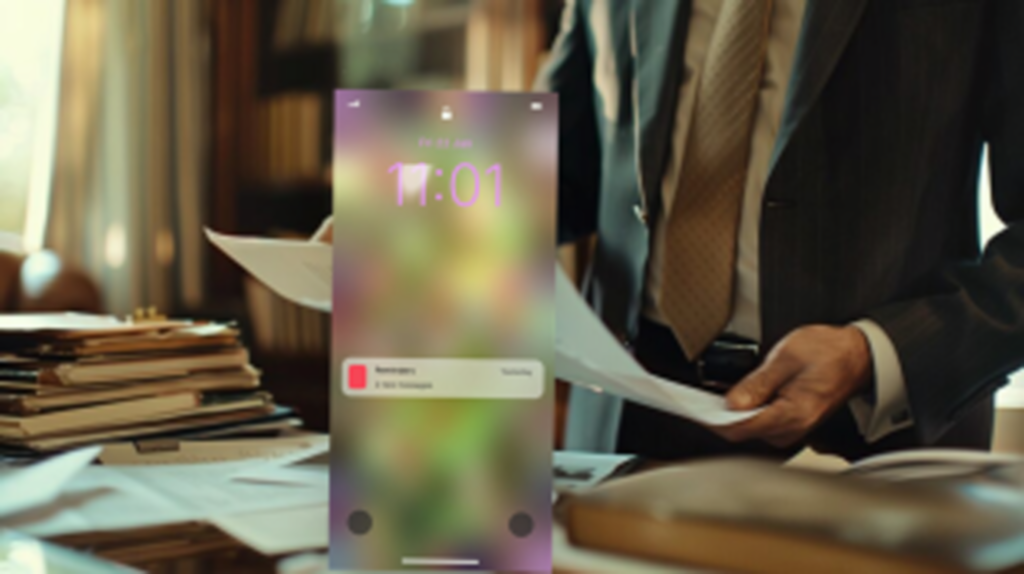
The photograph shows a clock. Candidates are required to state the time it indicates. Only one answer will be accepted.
11:01
